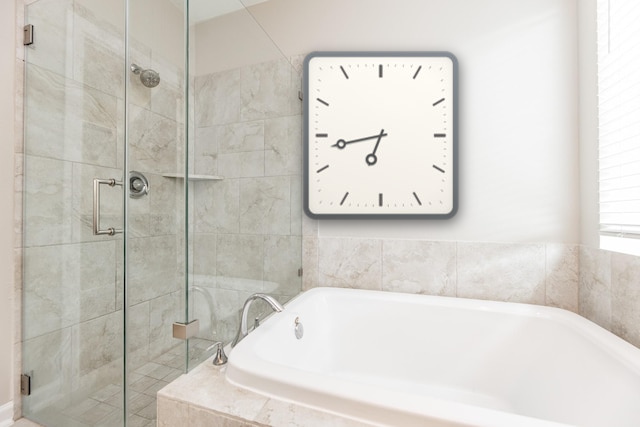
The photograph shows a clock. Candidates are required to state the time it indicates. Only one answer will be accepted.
6:43
